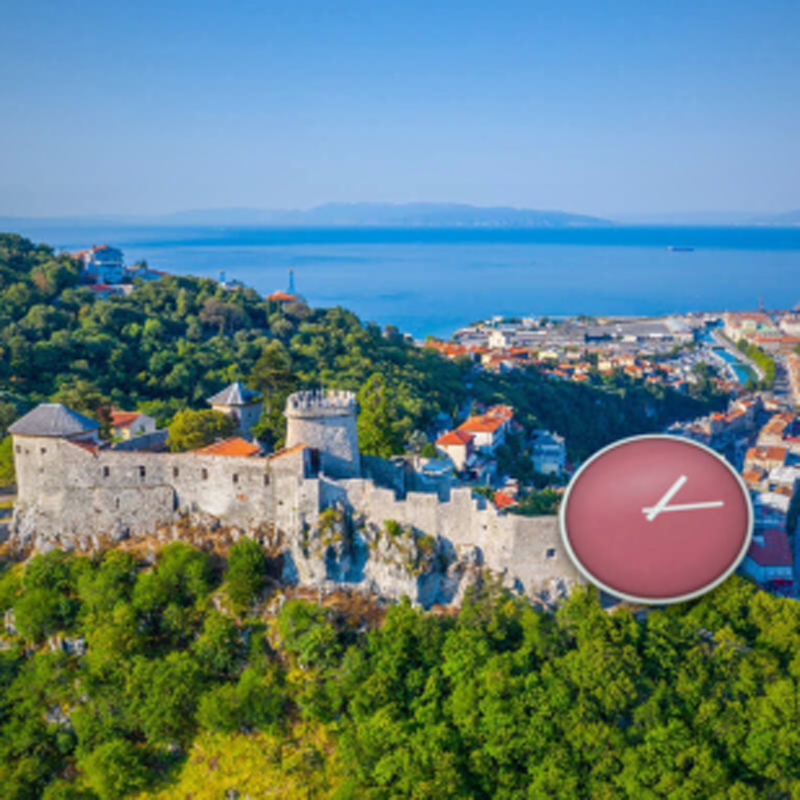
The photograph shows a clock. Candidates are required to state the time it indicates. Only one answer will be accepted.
1:14
